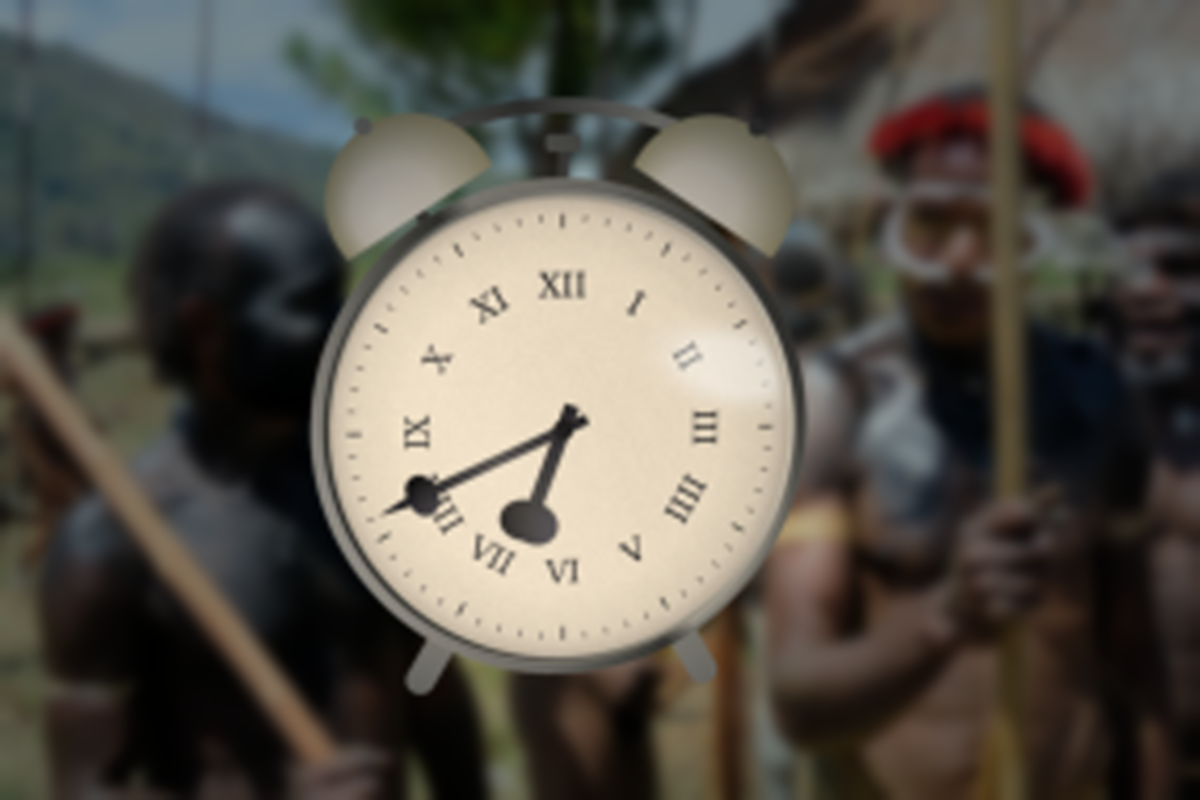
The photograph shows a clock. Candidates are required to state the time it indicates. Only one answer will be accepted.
6:41
